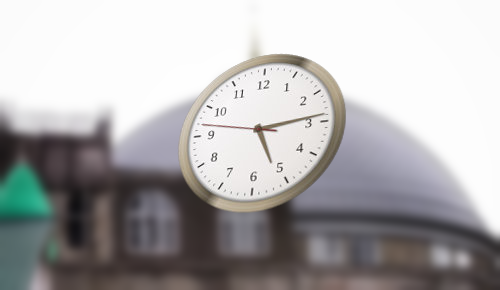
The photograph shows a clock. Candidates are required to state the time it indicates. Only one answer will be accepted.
5:13:47
